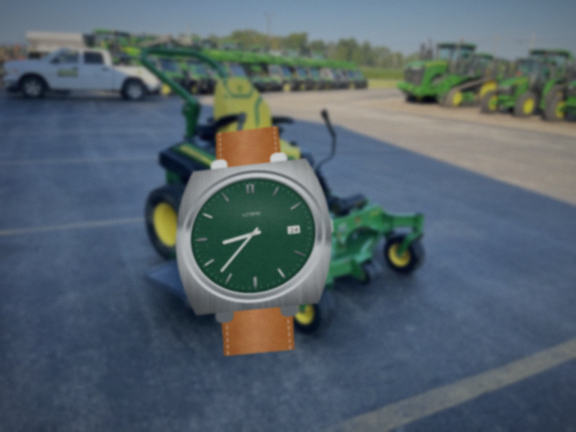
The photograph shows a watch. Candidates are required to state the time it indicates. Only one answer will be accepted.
8:37
